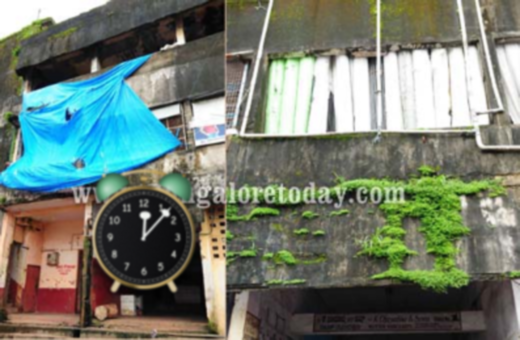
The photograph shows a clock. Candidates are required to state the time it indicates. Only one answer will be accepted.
12:07
